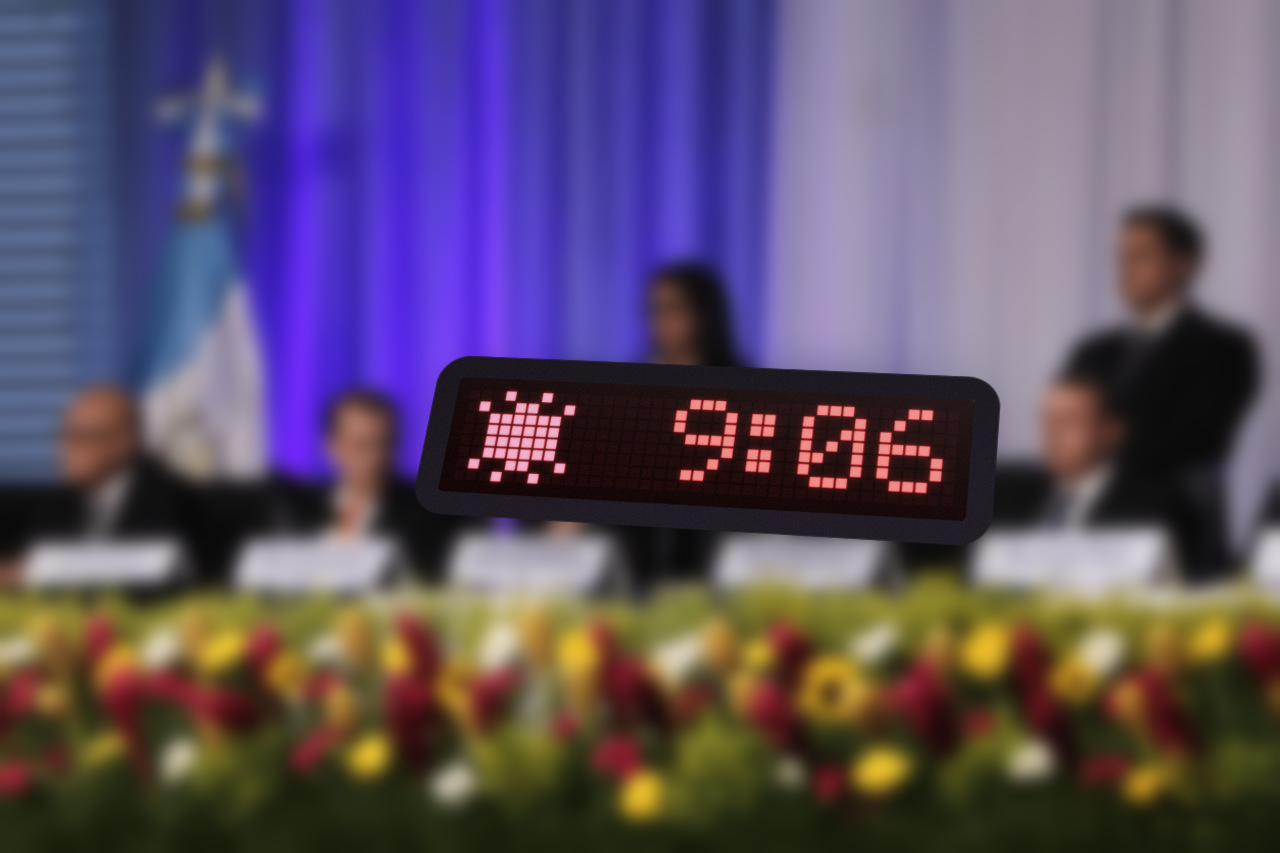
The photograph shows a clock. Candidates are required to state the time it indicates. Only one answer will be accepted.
9:06
